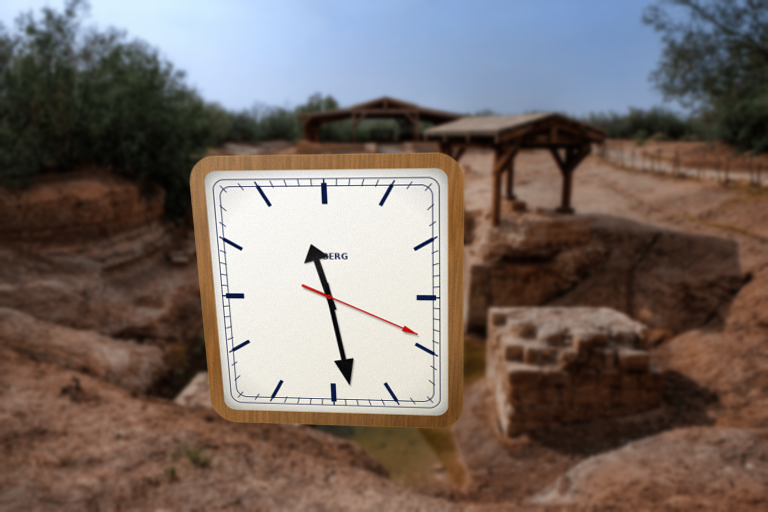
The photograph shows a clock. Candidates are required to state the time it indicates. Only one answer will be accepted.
11:28:19
